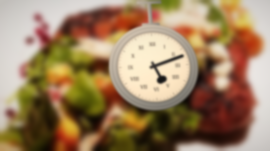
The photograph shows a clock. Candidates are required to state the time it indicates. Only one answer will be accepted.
5:12
